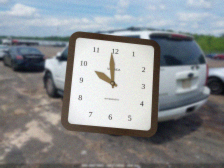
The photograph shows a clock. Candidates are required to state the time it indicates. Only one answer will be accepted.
9:59
